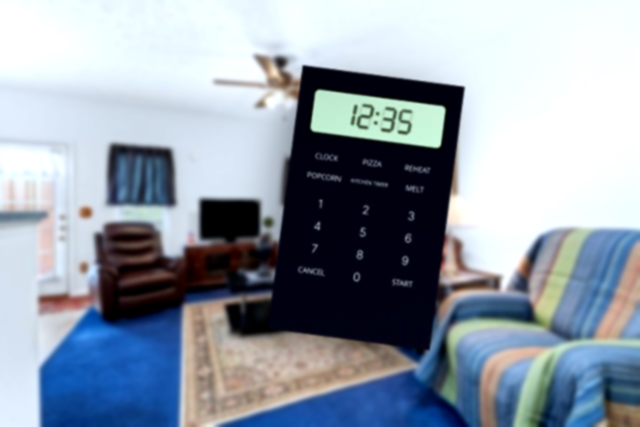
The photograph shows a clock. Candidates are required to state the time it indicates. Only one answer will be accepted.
12:35
